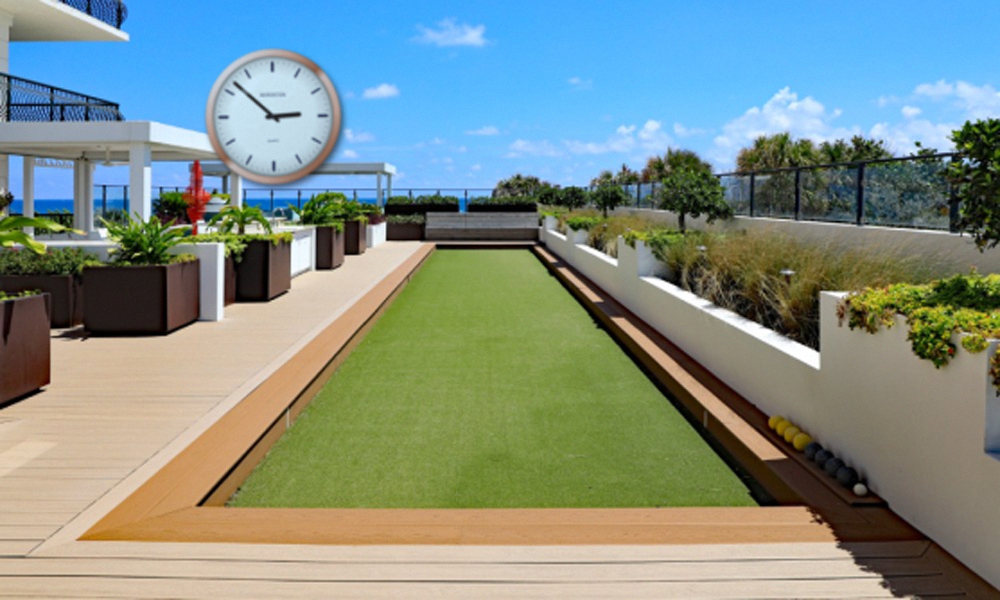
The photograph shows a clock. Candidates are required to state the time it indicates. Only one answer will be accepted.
2:52
